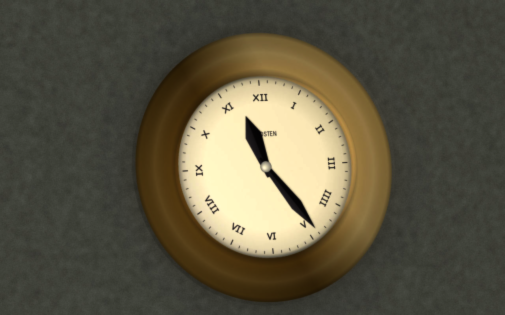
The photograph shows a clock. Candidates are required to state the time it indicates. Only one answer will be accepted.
11:24
